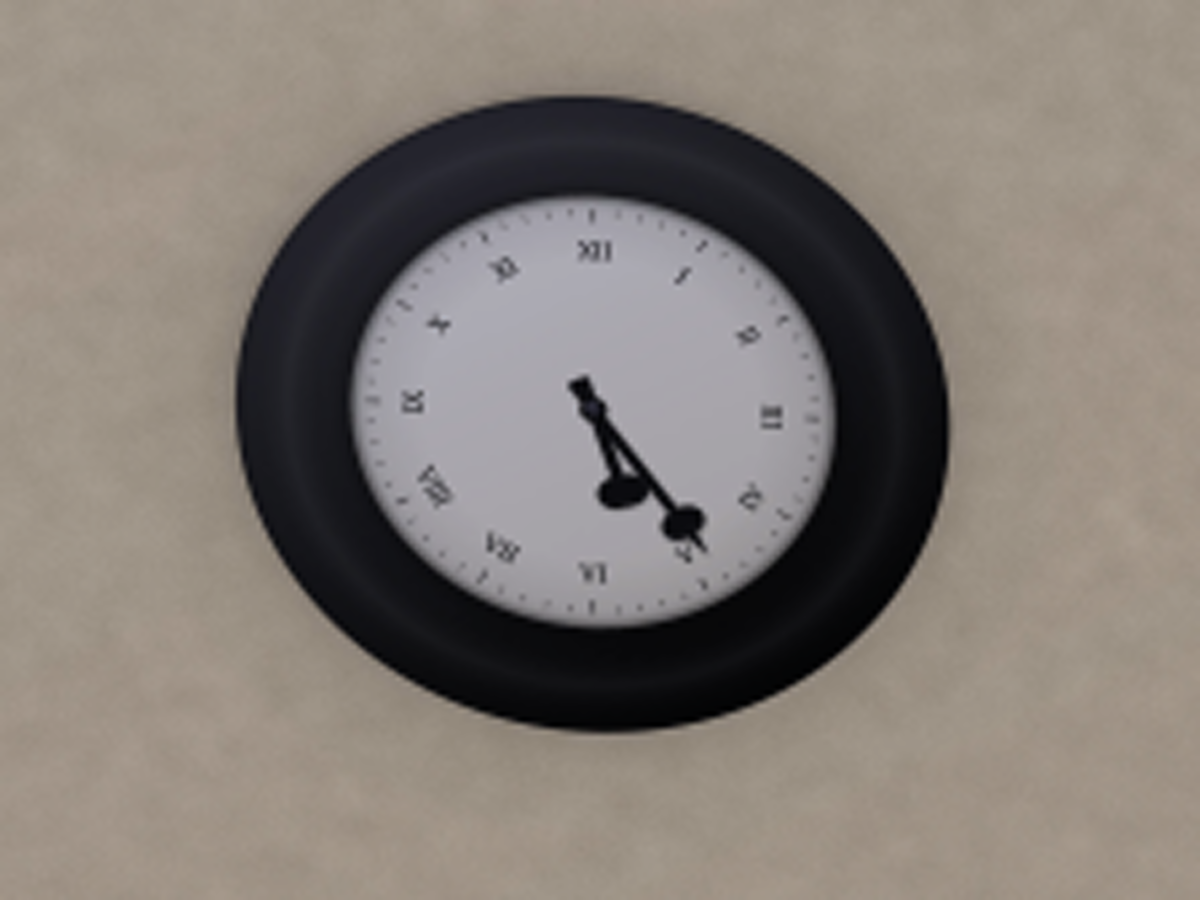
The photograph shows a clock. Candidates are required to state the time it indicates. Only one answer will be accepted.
5:24
